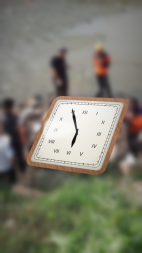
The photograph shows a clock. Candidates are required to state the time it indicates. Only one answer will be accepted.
5:55
